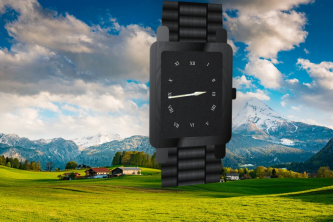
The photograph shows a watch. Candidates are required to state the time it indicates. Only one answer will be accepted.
2:44
